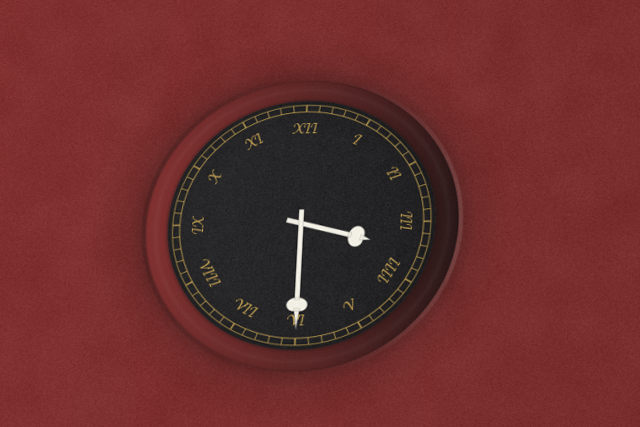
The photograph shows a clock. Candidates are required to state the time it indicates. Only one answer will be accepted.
3:30
